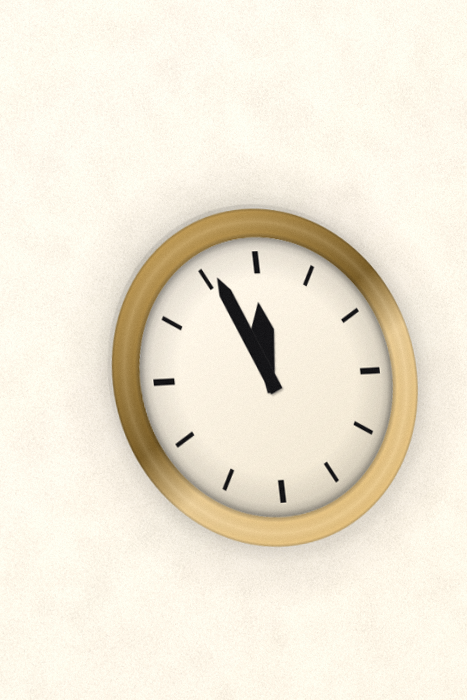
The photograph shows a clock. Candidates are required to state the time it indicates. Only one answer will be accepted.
11:56
